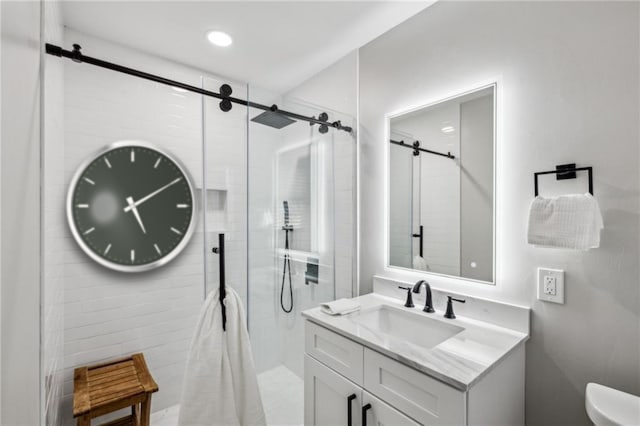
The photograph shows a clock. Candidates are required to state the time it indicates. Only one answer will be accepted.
5:10
